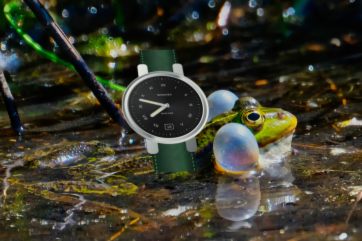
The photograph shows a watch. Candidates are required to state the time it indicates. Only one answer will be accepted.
7:48
